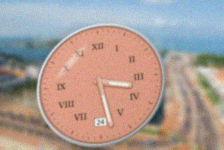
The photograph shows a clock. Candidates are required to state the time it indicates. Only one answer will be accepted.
3:28
